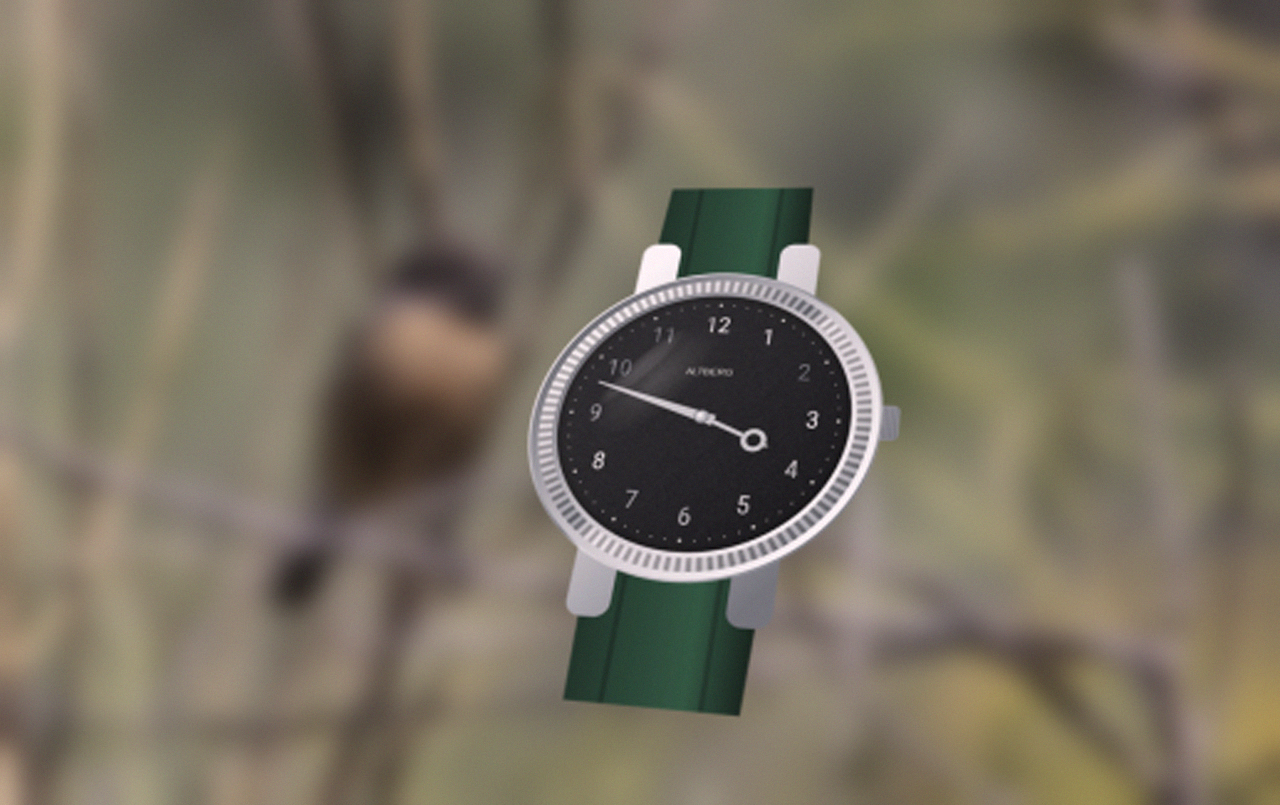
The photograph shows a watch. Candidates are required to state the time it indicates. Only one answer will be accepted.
3:48
